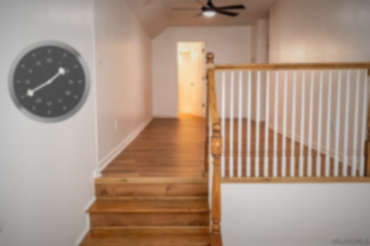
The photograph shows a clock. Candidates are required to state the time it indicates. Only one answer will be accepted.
1:40
